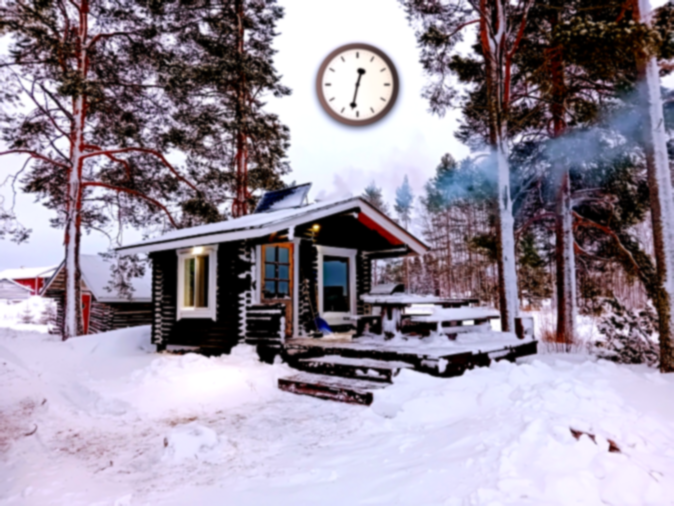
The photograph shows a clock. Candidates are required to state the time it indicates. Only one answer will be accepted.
12:32
